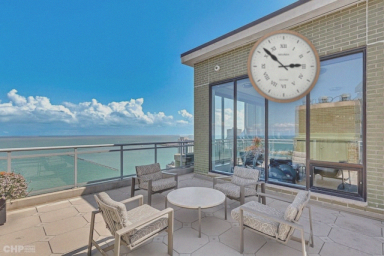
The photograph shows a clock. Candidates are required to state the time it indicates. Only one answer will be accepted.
2:52
